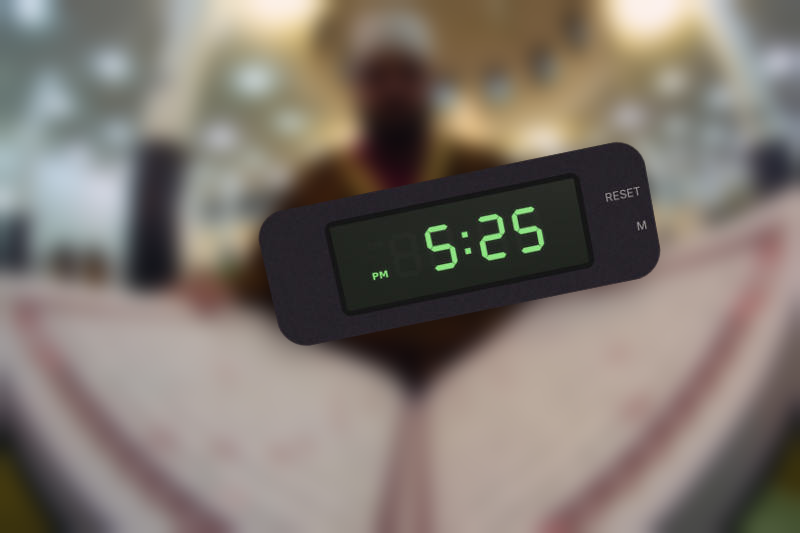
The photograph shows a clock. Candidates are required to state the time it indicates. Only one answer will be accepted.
5:25
